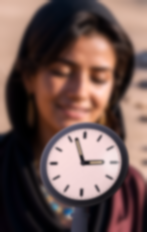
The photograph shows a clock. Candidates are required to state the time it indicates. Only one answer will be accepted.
2:57
